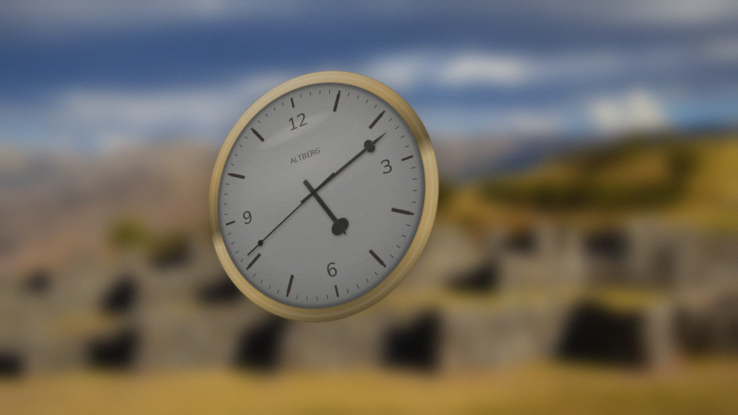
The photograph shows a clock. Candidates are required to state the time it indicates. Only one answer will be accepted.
5:11:41
